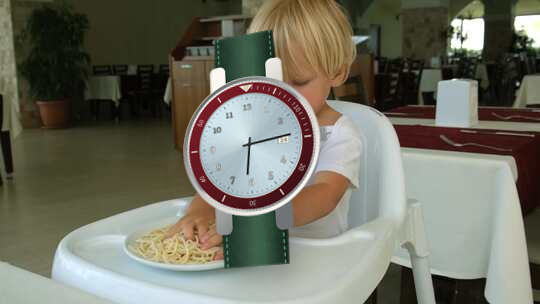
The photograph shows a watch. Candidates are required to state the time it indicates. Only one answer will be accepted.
6:14
